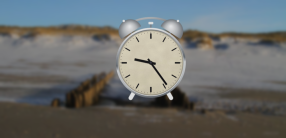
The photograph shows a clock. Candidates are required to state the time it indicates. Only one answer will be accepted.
9:24
